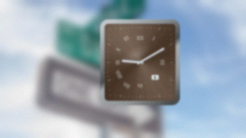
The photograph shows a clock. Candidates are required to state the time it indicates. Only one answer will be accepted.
9:10
